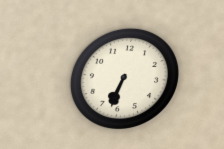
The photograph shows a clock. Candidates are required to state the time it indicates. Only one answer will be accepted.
6:32
